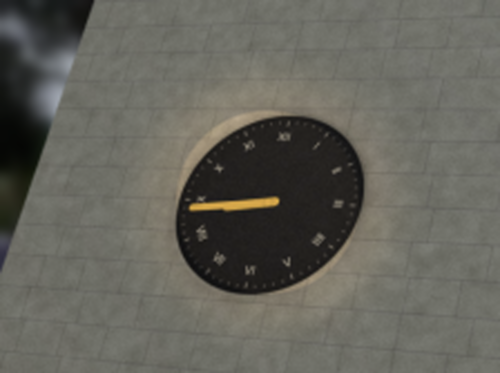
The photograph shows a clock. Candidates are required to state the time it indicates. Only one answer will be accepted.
8:44
